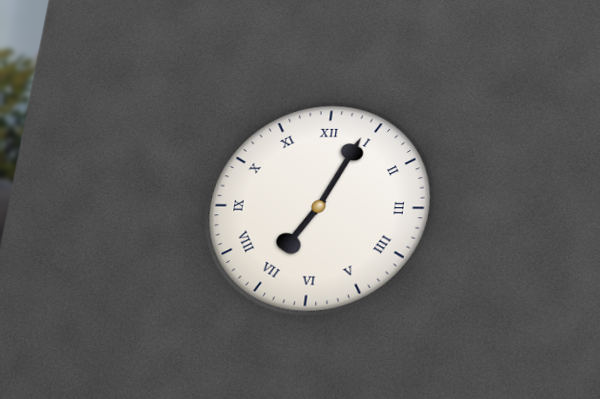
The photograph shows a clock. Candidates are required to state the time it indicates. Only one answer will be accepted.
7:04
